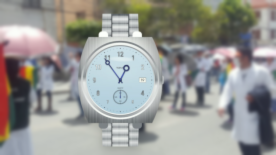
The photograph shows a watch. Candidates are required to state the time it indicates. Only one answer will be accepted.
12:54
